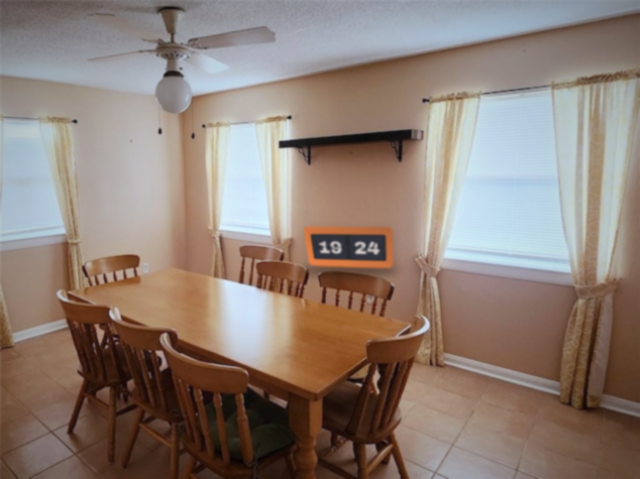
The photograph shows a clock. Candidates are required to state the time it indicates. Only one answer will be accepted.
19:24
